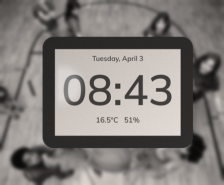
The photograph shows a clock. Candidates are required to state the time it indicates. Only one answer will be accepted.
8:43
